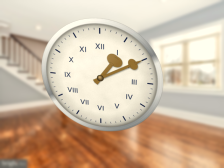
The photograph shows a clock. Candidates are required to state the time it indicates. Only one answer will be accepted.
1:10
